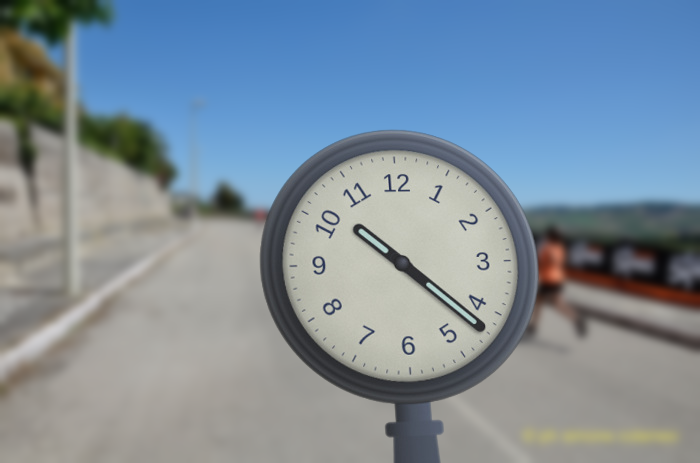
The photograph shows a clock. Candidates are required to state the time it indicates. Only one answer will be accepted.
10:22
